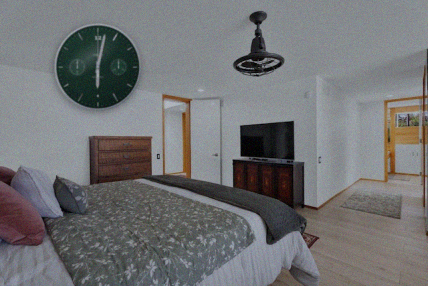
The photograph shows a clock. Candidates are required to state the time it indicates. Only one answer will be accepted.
6:02
